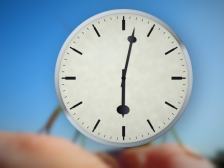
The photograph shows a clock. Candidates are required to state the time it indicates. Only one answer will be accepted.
6:02
